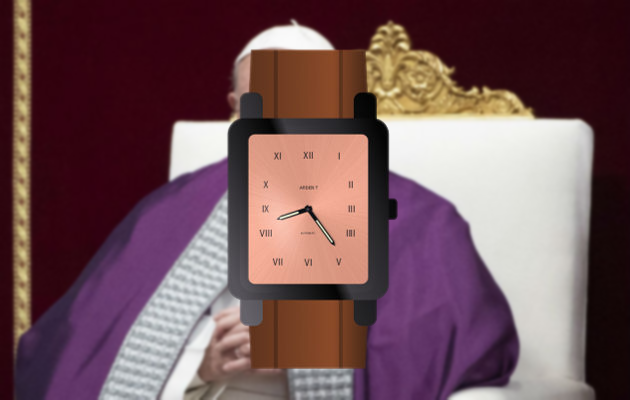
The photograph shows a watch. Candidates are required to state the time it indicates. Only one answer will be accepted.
8:24
